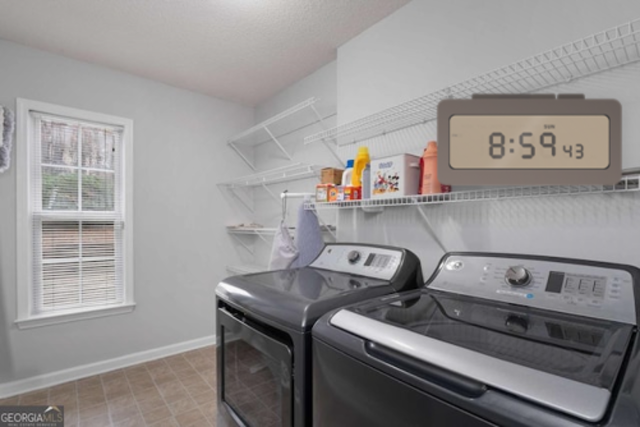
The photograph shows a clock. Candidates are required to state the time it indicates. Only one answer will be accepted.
8:59:43
